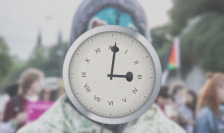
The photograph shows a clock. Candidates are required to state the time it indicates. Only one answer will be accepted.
3:01
